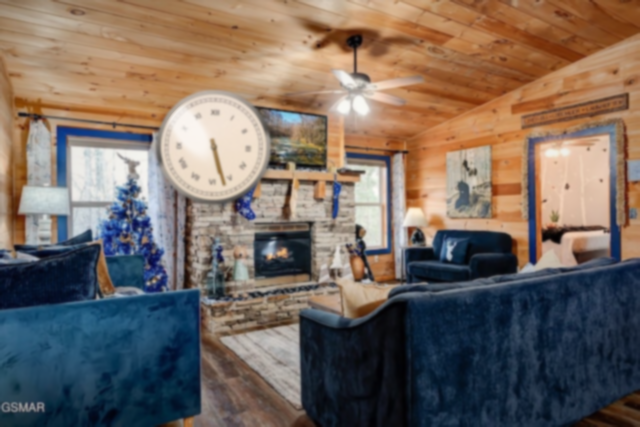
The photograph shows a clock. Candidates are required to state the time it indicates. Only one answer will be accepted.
5:27
